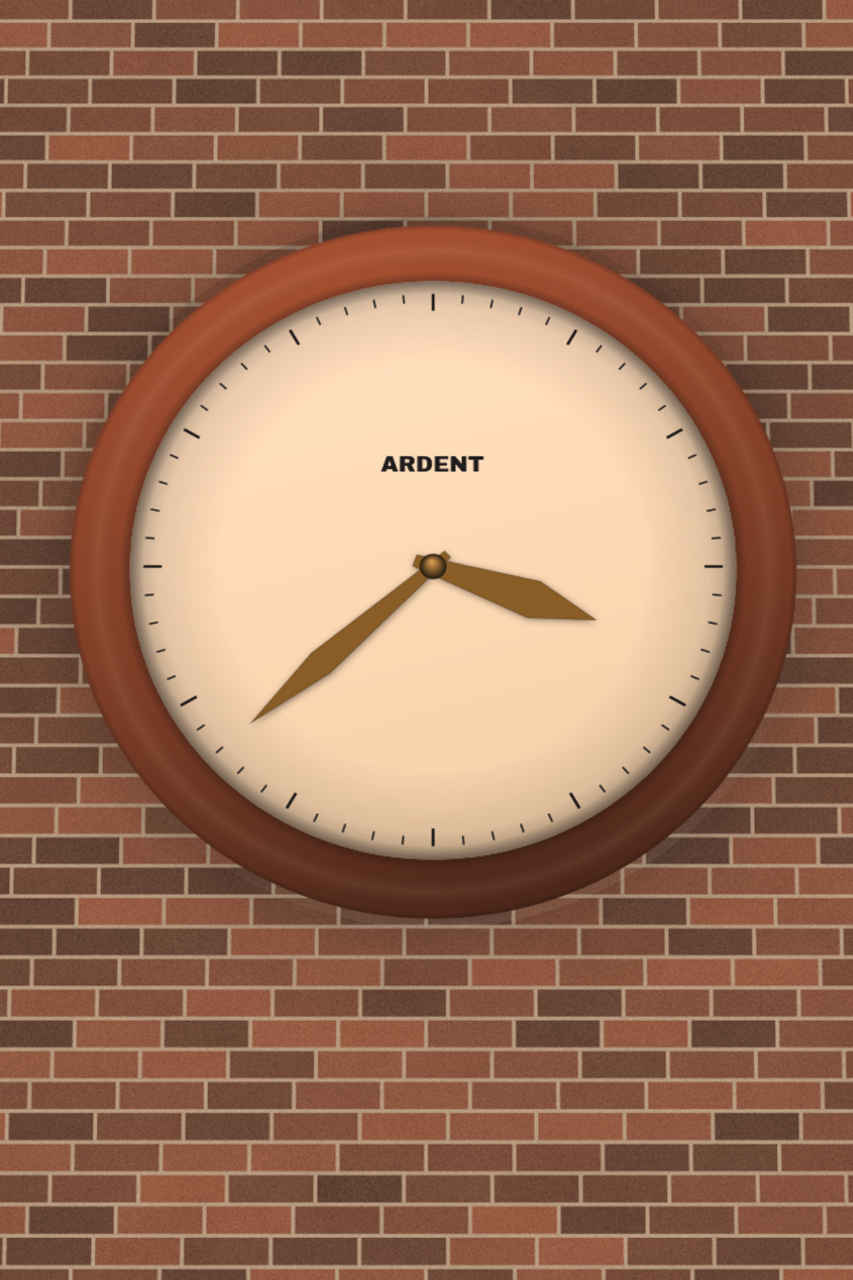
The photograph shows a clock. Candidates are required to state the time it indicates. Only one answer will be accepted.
3:38
